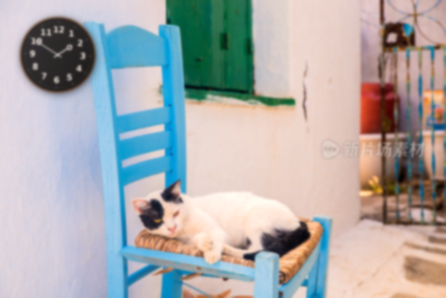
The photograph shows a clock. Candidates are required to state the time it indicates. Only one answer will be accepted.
1:50
